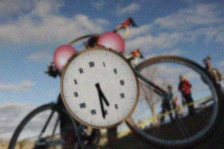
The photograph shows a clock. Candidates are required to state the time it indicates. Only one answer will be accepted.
5:31
